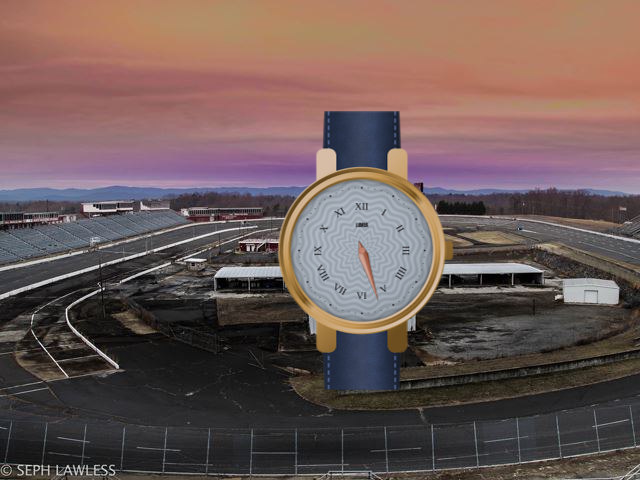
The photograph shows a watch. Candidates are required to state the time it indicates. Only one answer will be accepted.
5:27
